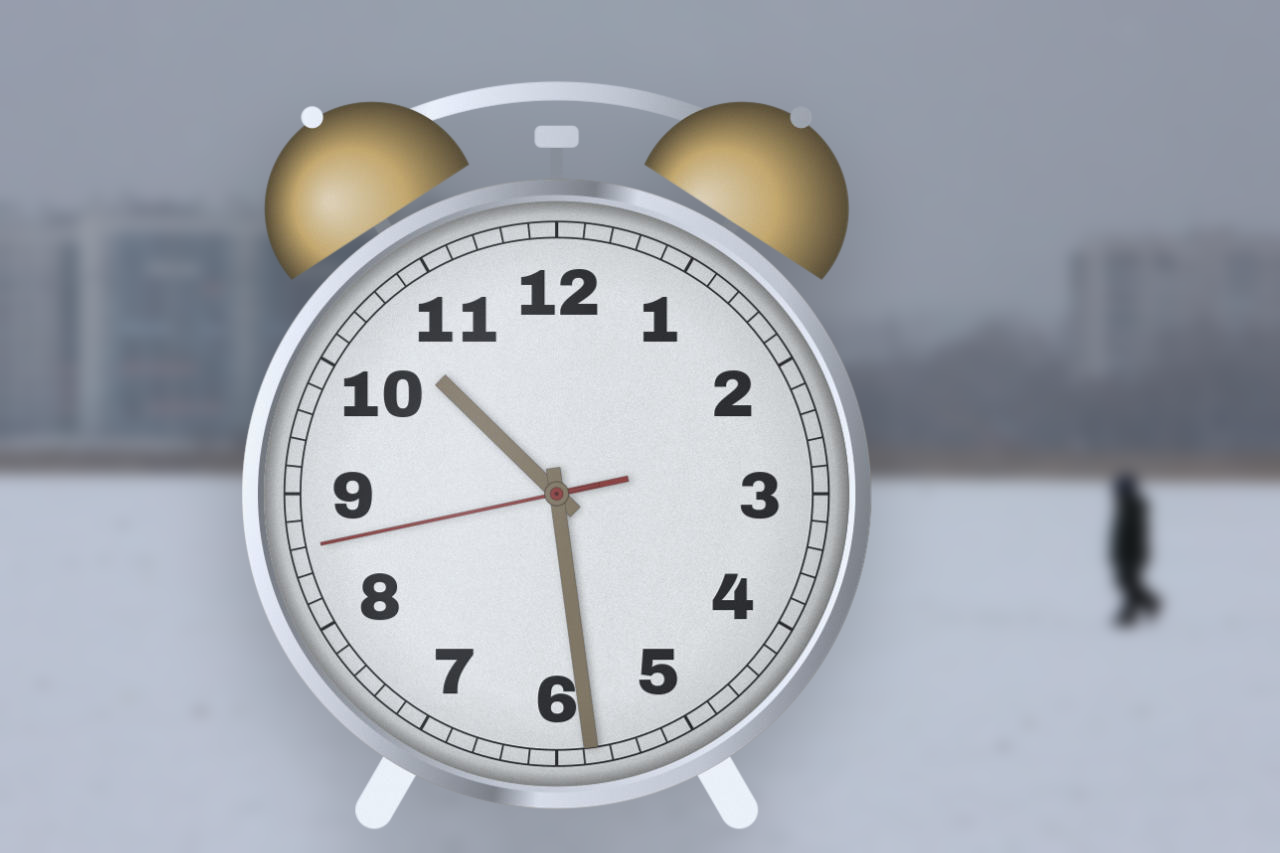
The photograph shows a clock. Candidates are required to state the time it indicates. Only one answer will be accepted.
10:28:43
